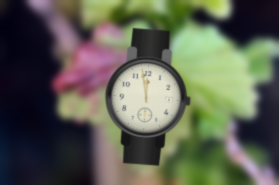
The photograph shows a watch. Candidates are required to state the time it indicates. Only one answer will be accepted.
11:58
